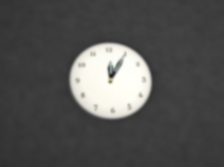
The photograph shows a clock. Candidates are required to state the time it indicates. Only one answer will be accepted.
12:05
